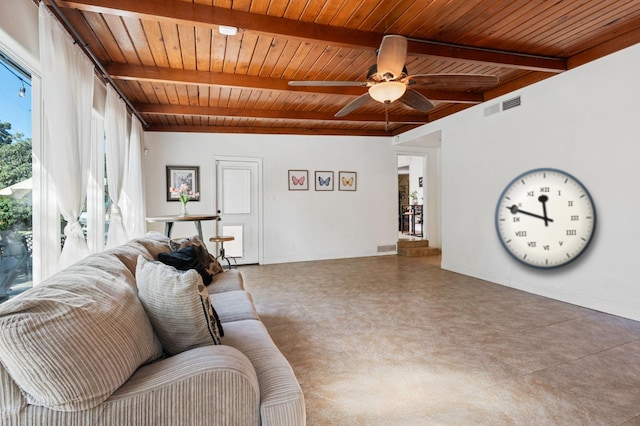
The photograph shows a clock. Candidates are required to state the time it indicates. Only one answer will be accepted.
11:48
